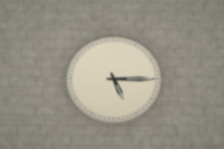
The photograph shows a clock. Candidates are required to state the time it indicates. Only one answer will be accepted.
5:15
